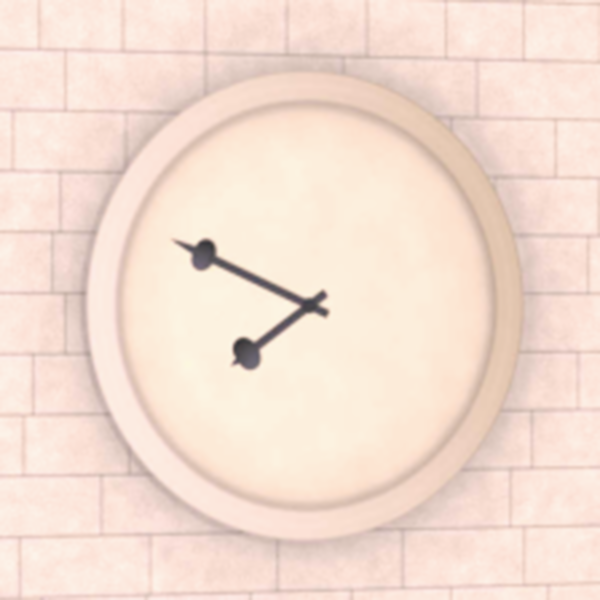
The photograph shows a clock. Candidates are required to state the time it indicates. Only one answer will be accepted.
7:49
